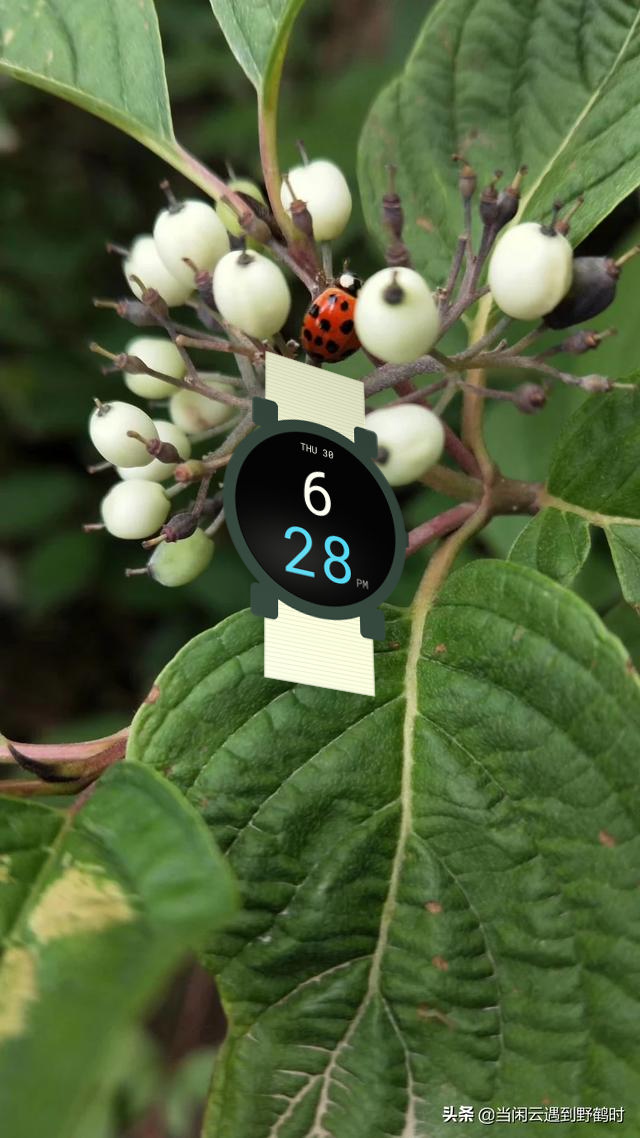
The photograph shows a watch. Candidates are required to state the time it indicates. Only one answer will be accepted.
6:28
